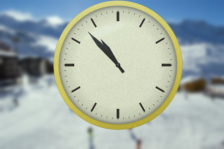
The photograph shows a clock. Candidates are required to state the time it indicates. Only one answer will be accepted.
10:53
